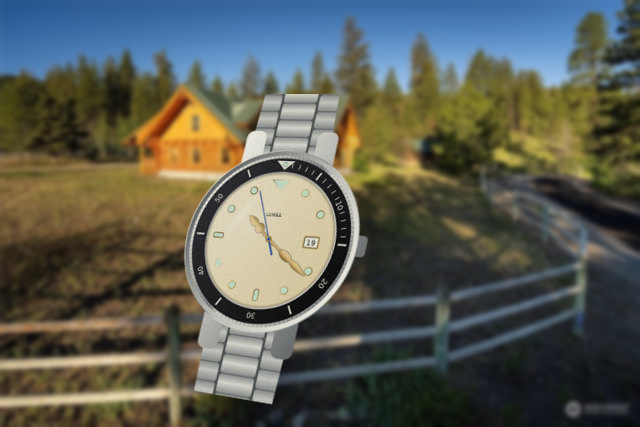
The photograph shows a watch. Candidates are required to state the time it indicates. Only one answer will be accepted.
10:20:56
